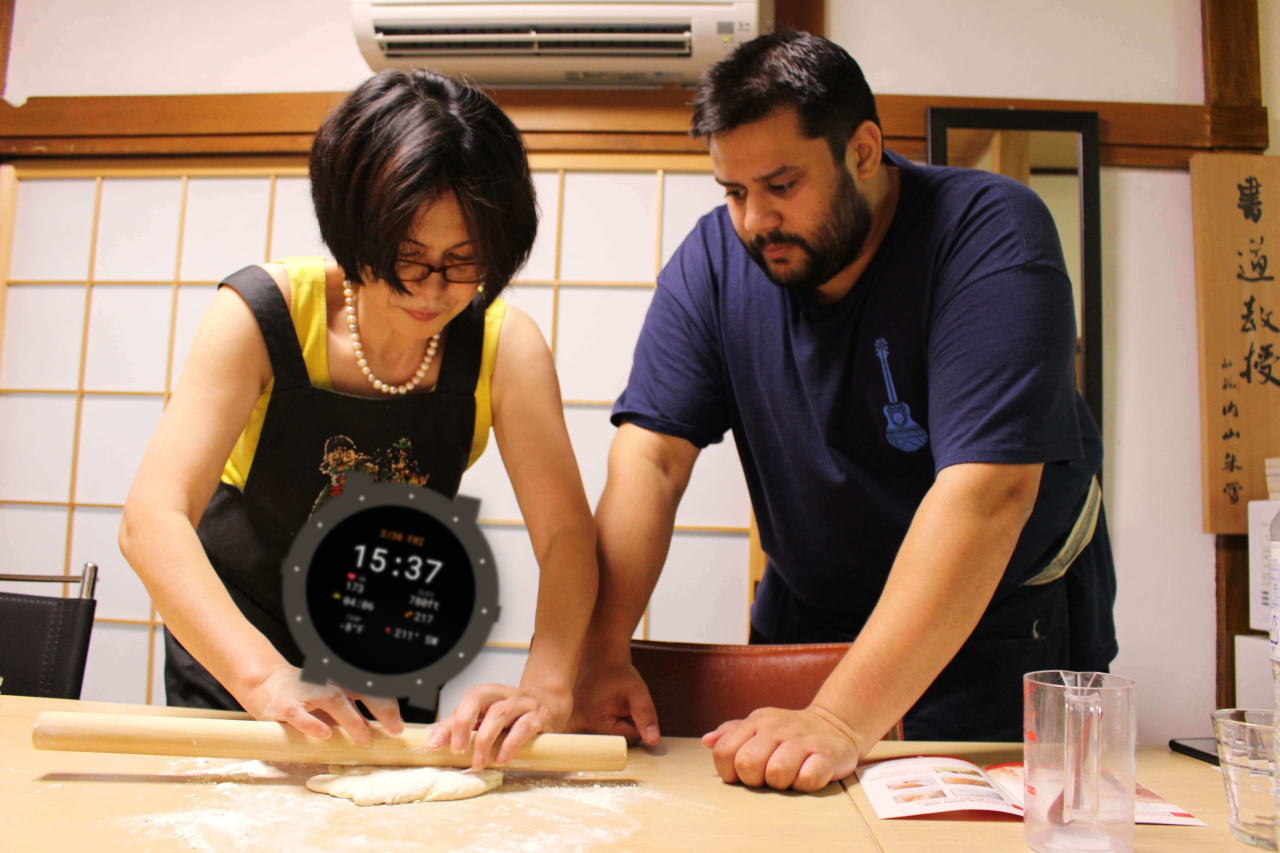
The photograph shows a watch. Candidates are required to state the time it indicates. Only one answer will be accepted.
15:37
